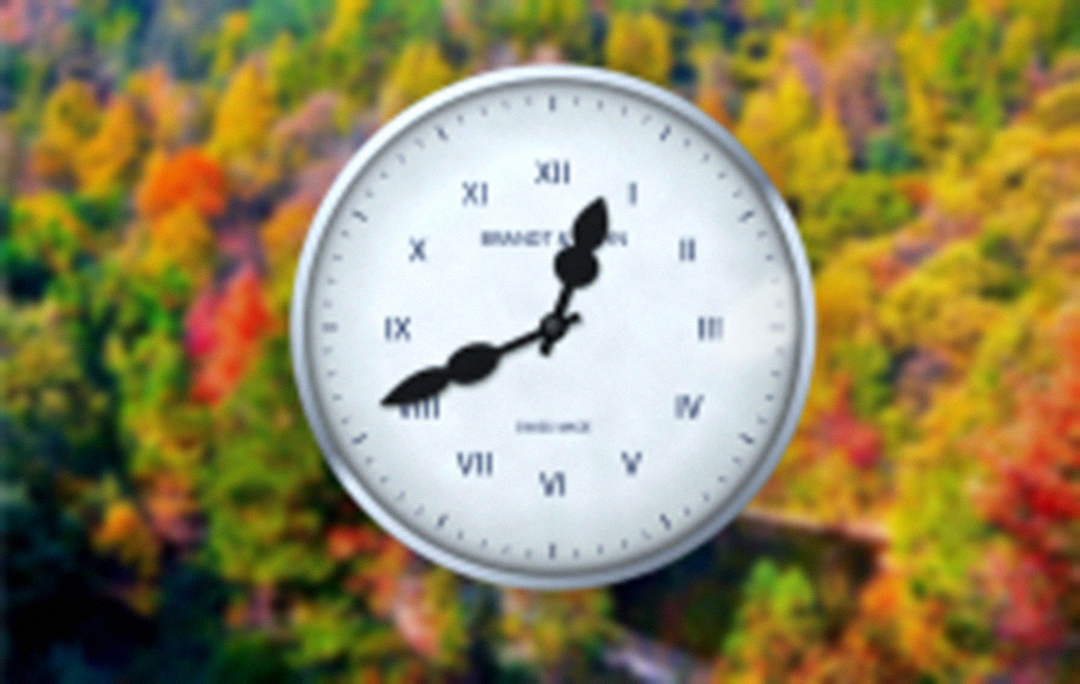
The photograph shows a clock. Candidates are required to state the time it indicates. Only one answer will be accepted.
12:41
